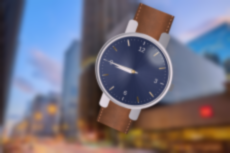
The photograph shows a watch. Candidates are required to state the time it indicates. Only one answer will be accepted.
8:45
